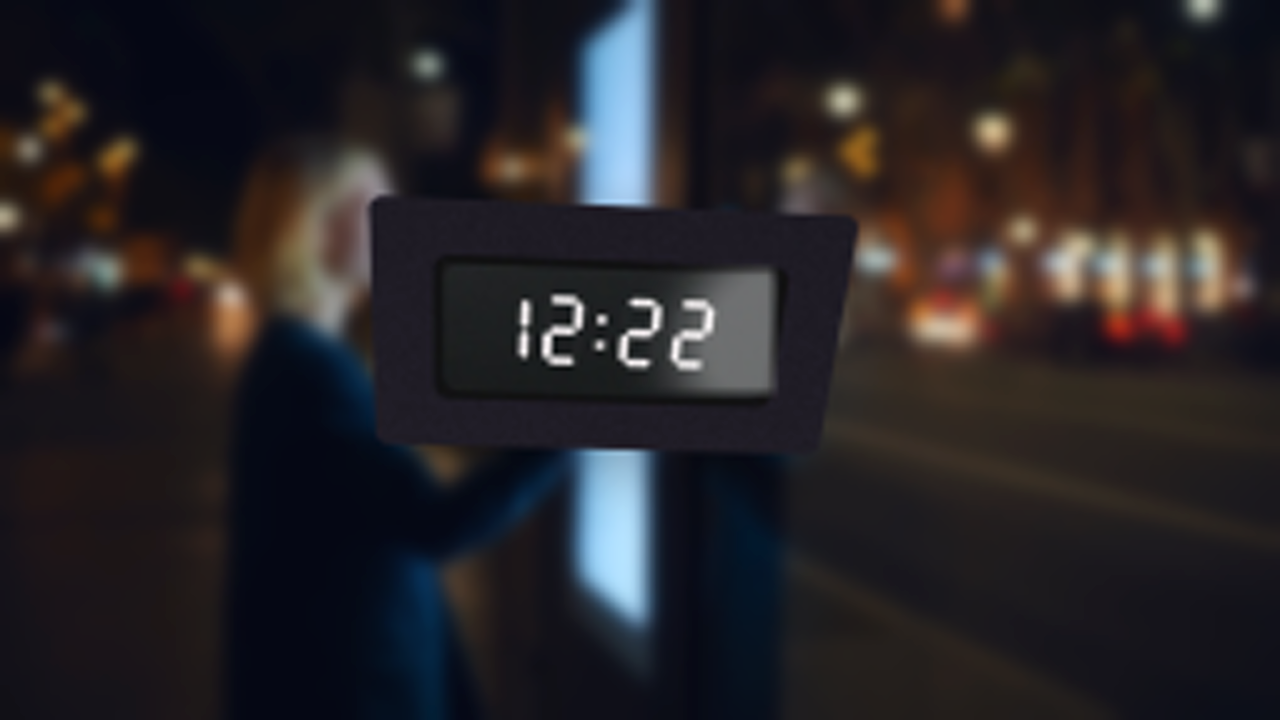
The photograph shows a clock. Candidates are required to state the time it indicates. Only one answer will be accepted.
12:22
